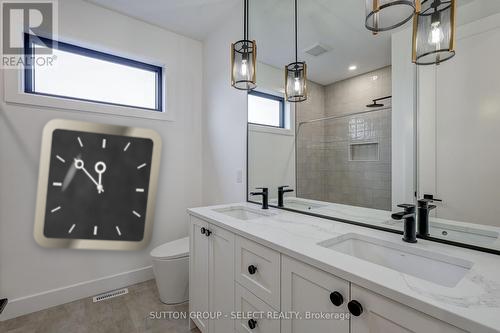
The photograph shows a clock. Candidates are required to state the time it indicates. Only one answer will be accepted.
11:52
